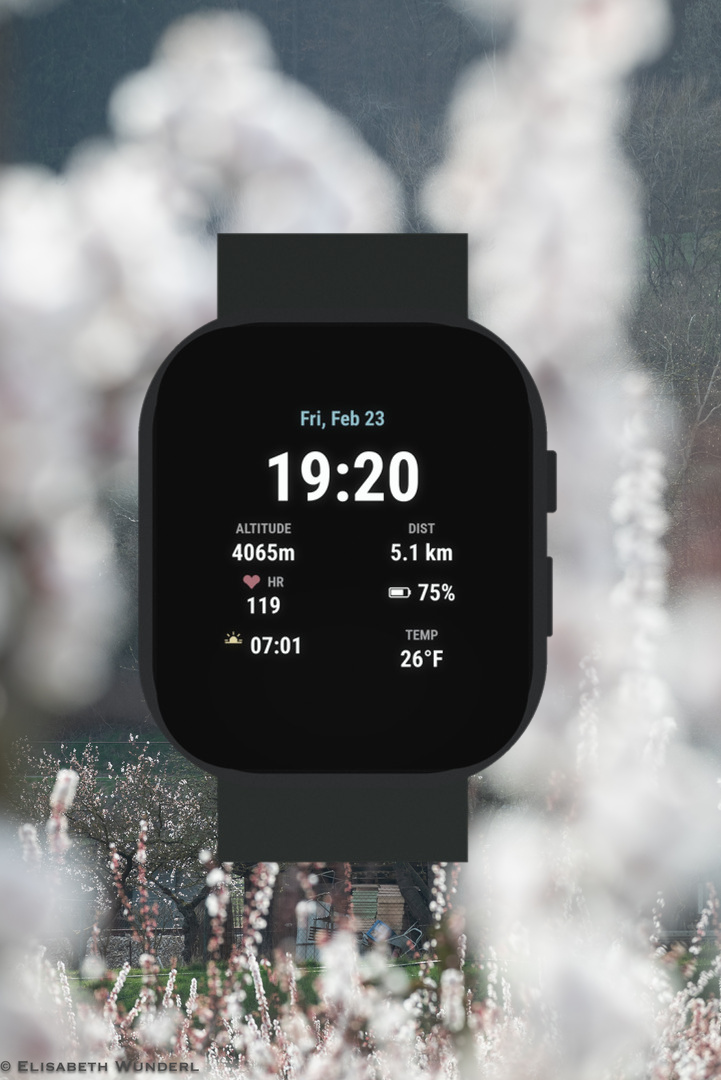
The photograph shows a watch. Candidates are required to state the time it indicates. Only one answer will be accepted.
19:20
